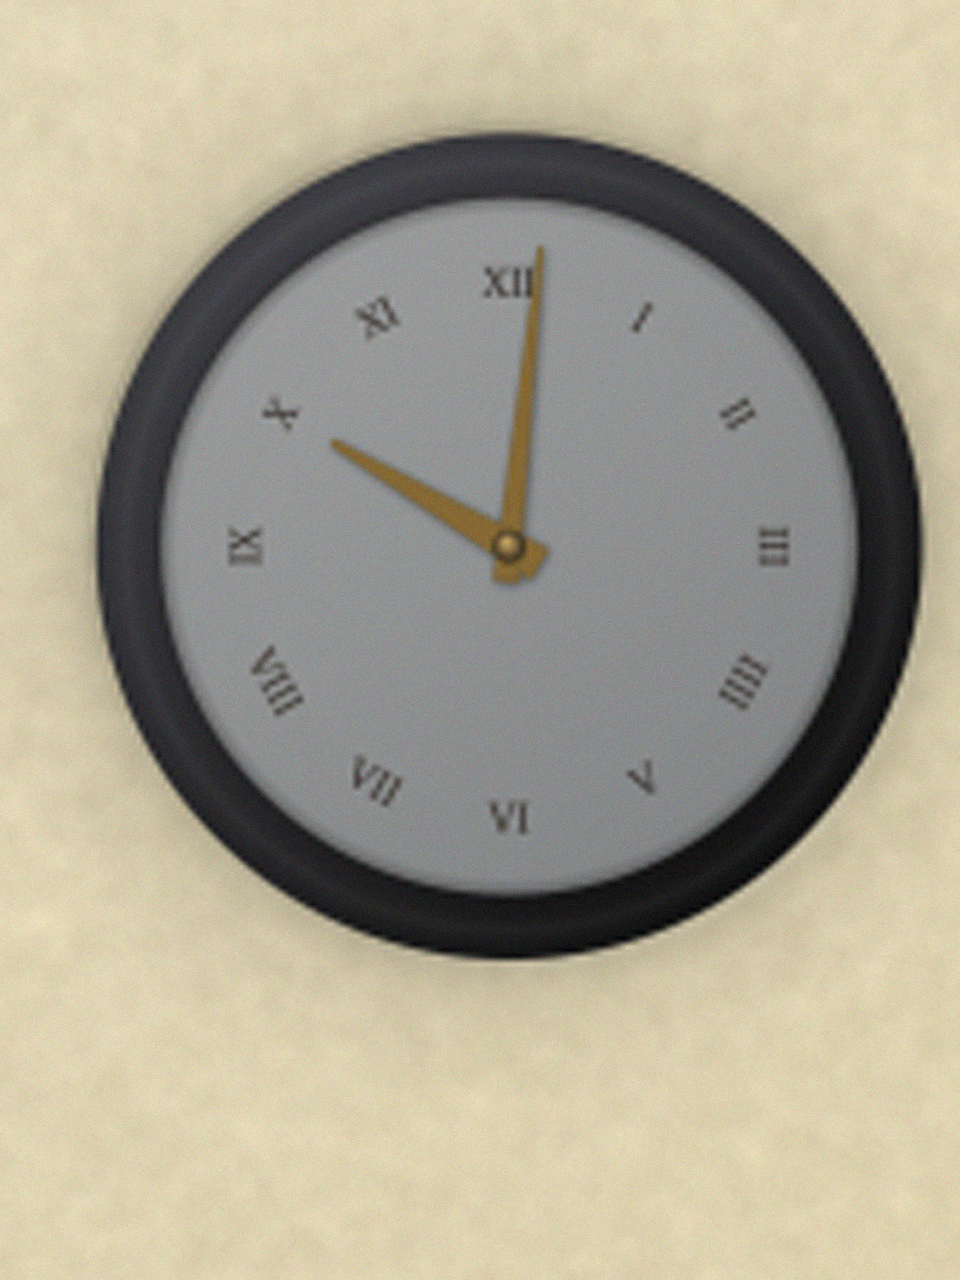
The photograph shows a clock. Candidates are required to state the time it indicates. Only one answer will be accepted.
10:01
